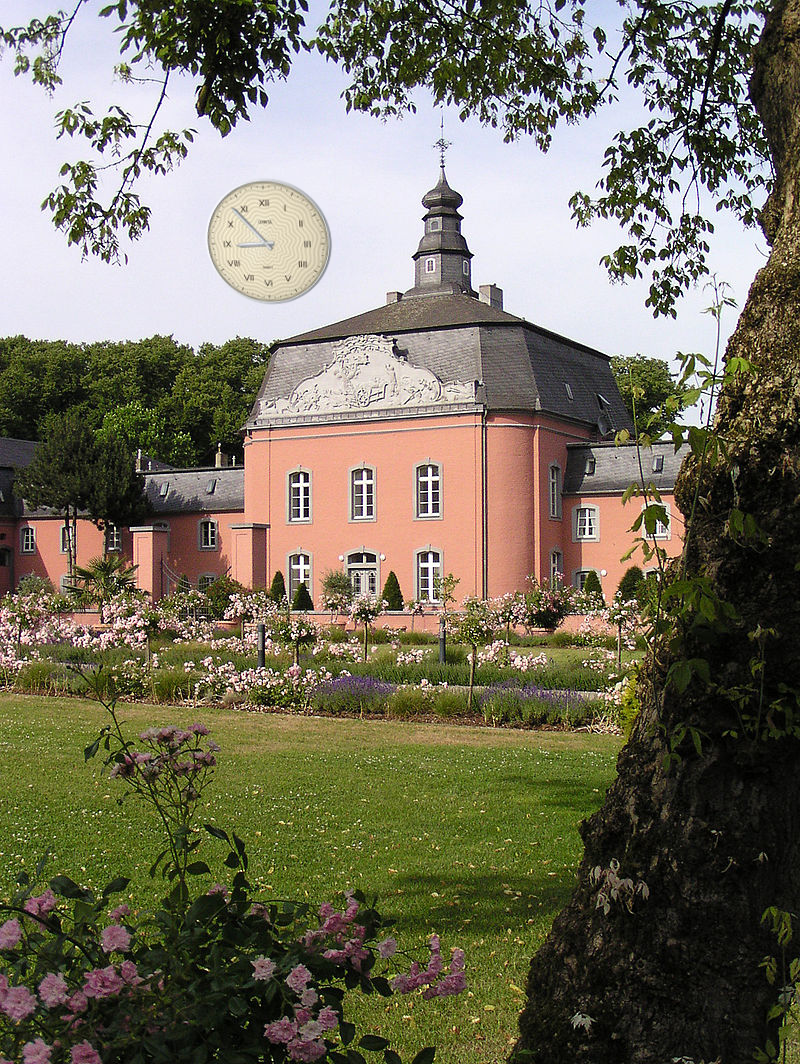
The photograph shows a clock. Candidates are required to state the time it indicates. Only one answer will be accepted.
8:53
